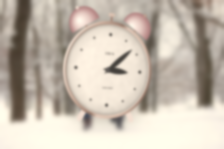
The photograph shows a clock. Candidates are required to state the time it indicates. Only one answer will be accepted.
3:08
